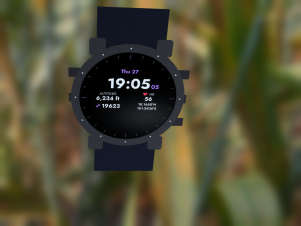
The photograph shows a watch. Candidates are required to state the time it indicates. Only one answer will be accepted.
19:05
